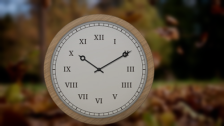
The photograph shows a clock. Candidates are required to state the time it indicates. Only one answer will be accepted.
10:10
